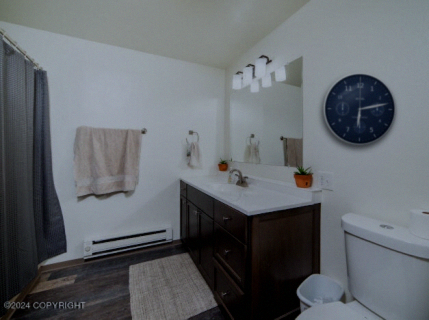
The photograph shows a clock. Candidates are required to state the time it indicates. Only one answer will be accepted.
6:13
